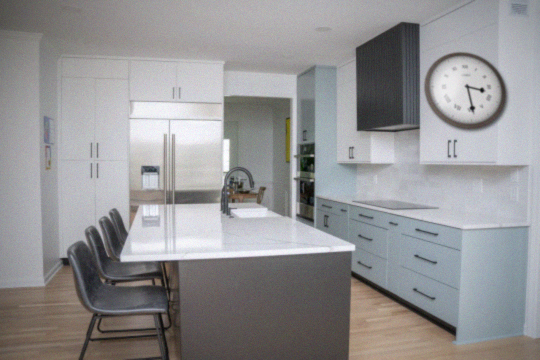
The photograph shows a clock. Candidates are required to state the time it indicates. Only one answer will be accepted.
3:29
